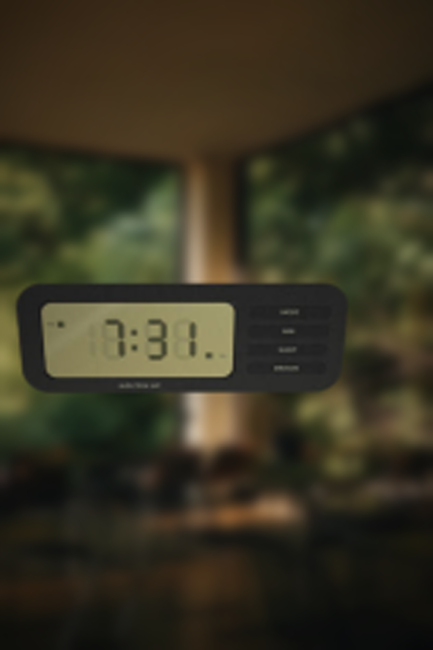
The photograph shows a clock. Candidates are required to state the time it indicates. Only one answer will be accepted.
7:31
